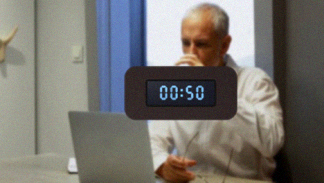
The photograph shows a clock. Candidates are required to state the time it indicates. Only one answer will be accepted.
0:50
